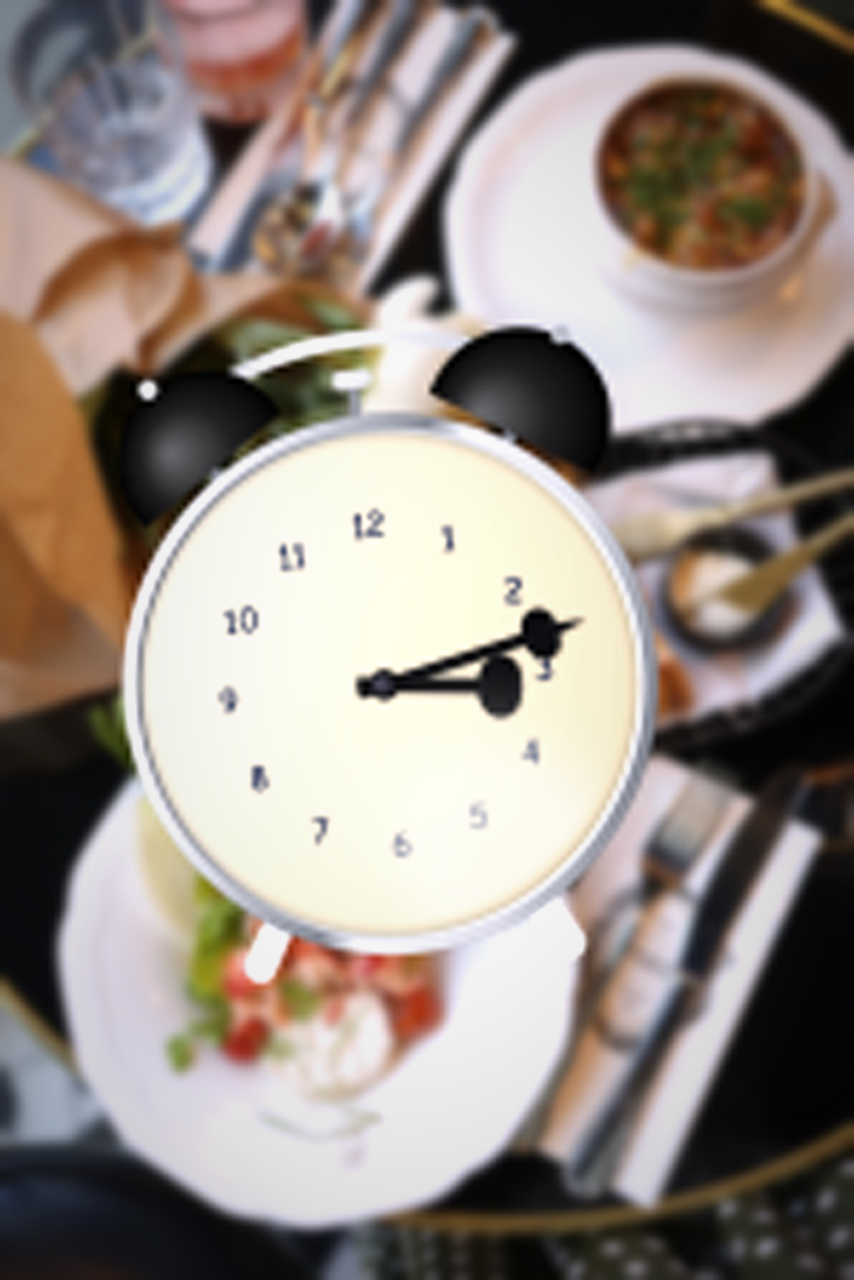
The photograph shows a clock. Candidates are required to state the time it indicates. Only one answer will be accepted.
3:13
